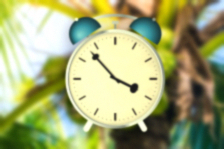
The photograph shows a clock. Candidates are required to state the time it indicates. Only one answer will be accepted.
3:53
